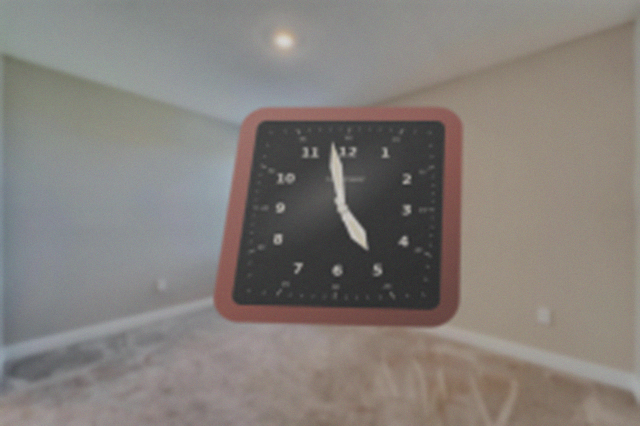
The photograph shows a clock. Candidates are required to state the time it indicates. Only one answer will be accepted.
4:58
